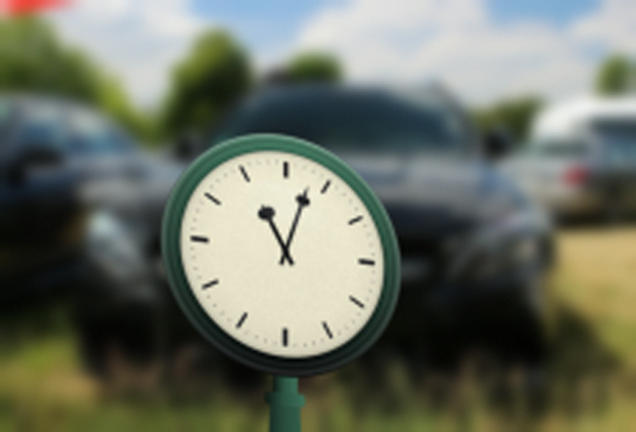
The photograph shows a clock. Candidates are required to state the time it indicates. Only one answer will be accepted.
11:03
